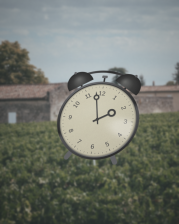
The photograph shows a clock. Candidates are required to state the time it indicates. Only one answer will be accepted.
1:58
